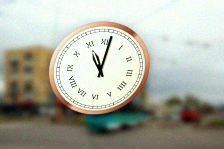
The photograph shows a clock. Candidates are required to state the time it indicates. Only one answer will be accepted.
11:01
